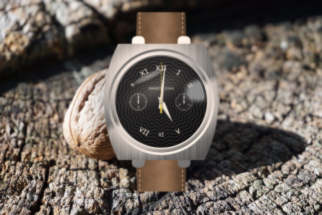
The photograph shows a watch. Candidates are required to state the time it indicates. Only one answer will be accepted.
5:01
